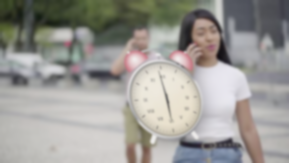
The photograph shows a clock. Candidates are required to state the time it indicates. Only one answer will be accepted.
5:59
